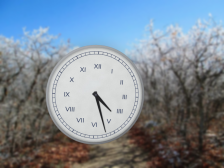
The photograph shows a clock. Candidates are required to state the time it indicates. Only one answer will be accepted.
4:27
